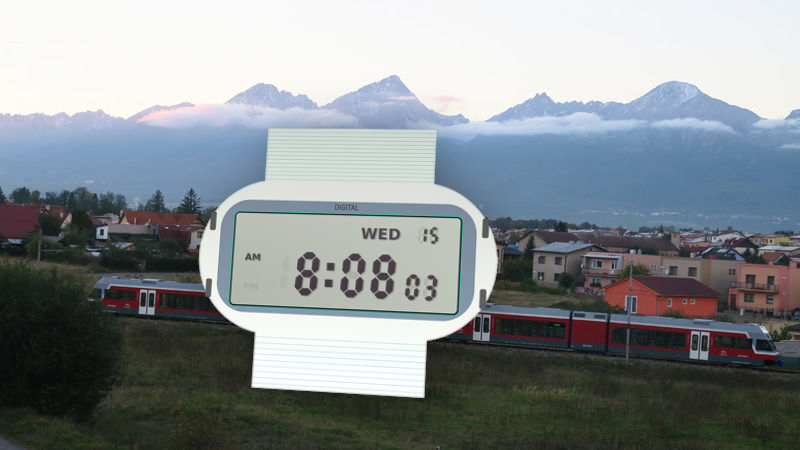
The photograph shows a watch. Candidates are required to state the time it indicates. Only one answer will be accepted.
8:08:03
